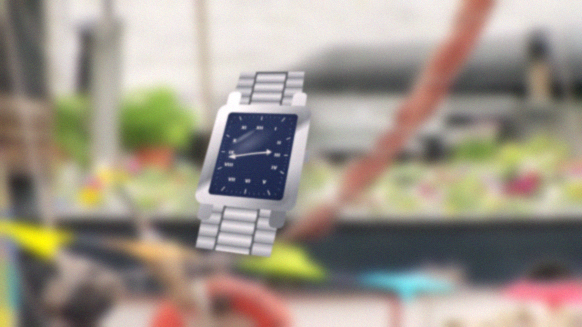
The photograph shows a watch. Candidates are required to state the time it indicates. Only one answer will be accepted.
2:43
